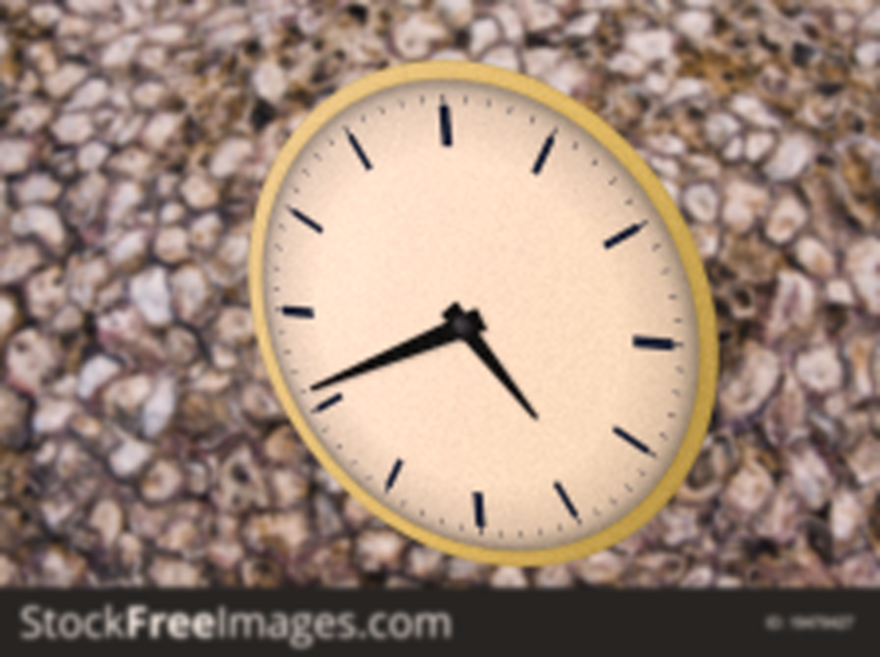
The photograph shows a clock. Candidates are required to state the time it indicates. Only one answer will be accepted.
4:41
